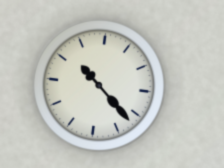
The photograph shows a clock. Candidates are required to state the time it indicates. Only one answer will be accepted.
10:22
